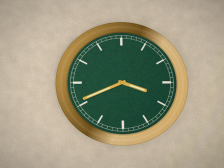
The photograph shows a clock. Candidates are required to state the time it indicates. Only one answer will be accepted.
3:41
